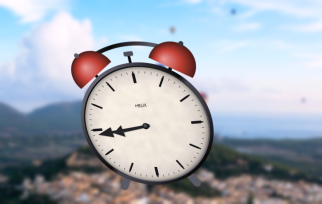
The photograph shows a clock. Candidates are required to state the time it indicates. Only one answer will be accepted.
8:44
